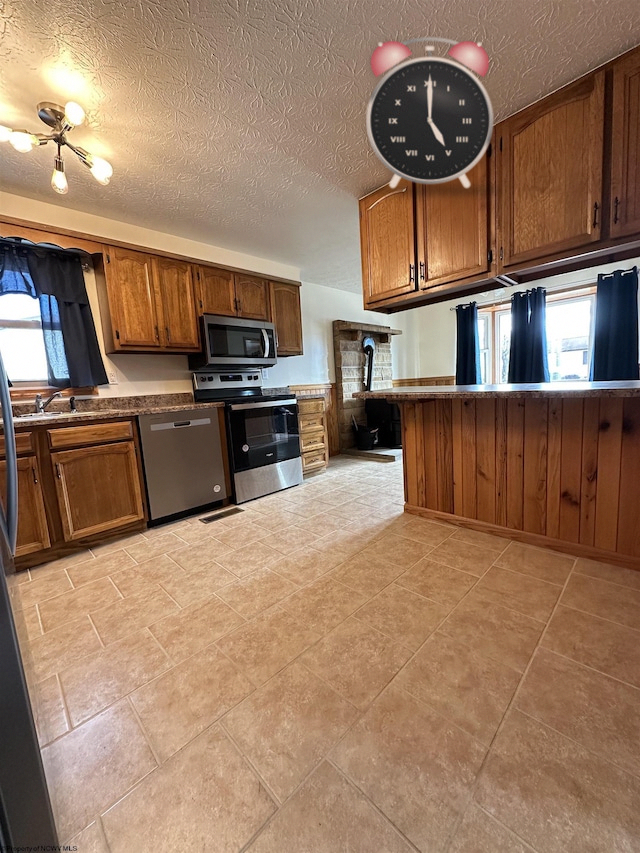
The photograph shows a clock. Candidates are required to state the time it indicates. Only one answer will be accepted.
5:00
